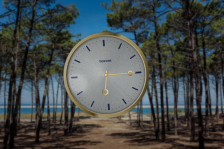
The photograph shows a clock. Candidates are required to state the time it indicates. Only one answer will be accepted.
6:15
